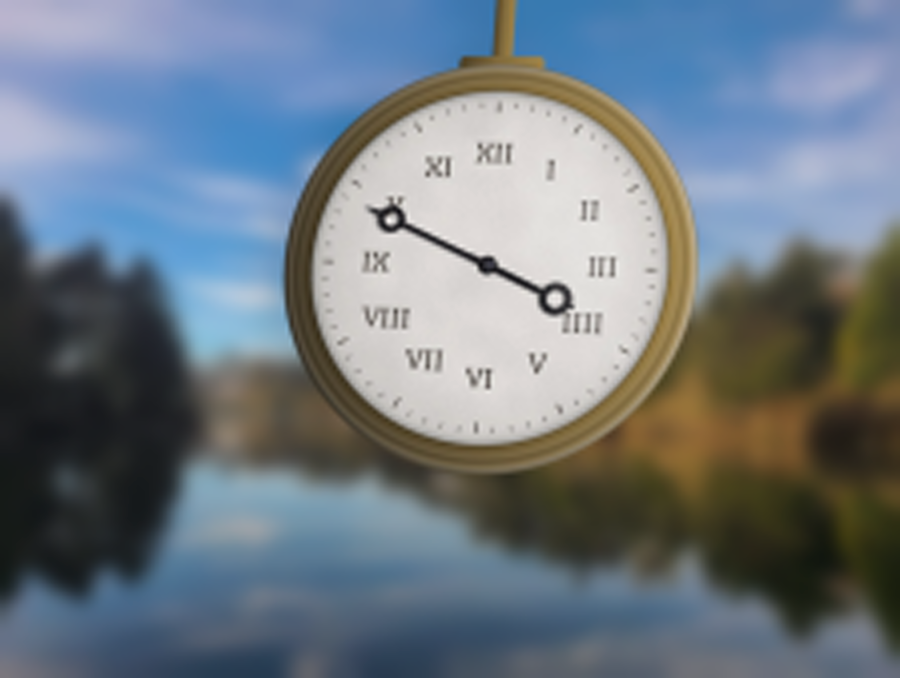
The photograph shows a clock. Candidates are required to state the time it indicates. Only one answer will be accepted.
3:49
